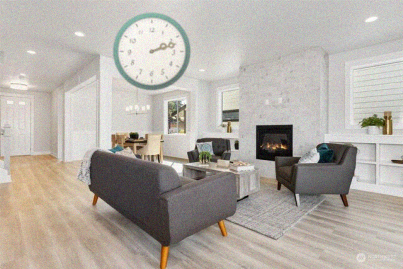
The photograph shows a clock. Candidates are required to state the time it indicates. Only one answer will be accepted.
2:12
